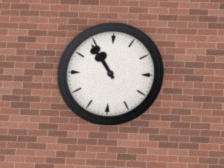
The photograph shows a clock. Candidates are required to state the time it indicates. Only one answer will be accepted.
10:54
